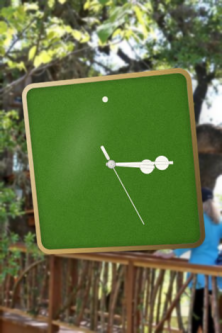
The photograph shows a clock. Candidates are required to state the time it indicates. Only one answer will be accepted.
3:15:26
